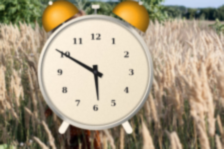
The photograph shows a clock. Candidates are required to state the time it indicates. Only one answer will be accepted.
5:50
